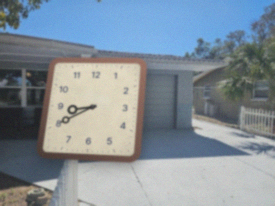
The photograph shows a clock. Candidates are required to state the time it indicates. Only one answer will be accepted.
8:40
